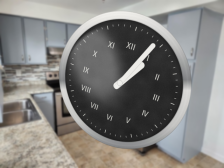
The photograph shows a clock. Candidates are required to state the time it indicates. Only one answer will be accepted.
1:04
